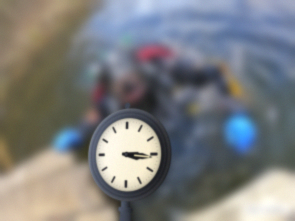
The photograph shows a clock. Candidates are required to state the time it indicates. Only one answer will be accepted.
3:16
